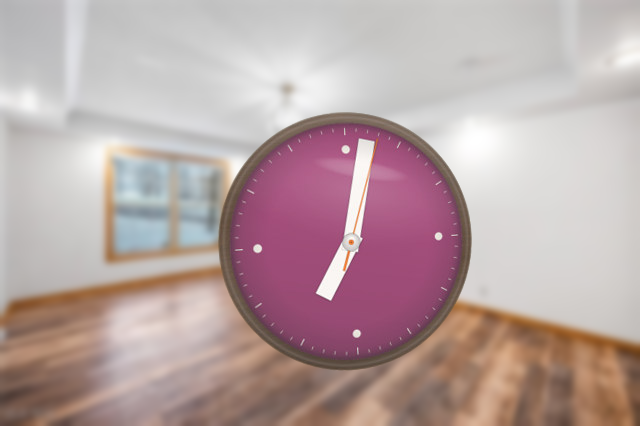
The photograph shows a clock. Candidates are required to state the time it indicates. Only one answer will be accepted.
7:02:03
